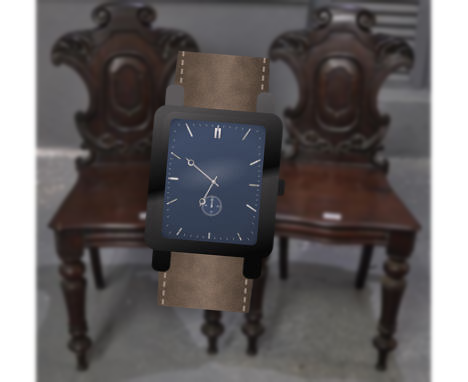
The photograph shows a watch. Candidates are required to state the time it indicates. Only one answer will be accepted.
6:51
